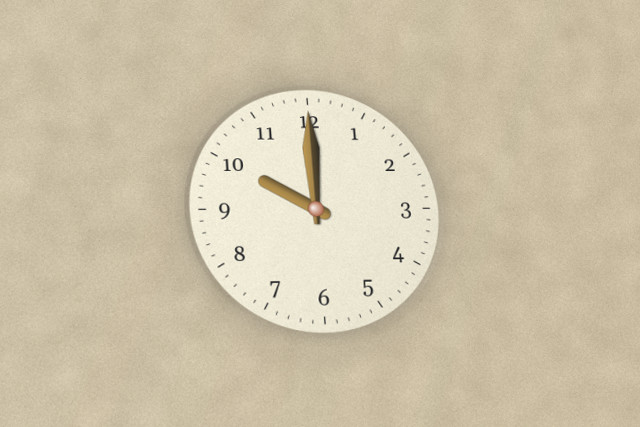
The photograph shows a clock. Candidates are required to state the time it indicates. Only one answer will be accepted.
10:00
